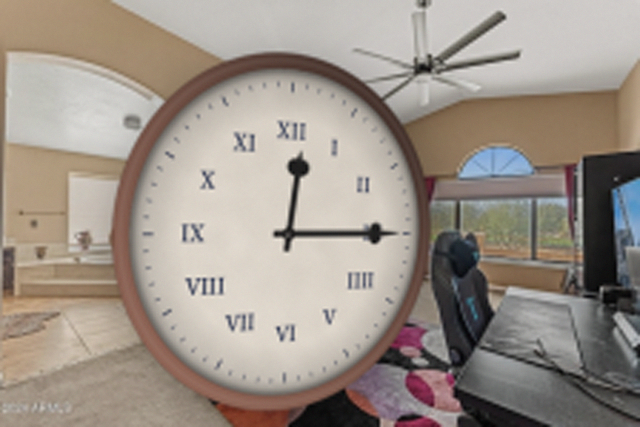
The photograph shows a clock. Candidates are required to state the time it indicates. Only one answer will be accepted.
12:15
